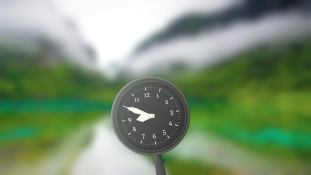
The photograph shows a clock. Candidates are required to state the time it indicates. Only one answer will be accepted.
8:50
